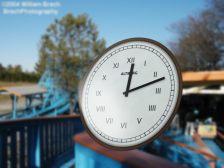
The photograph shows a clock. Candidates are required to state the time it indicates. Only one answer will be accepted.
12:12
